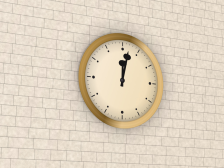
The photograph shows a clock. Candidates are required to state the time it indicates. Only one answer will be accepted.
12:02
